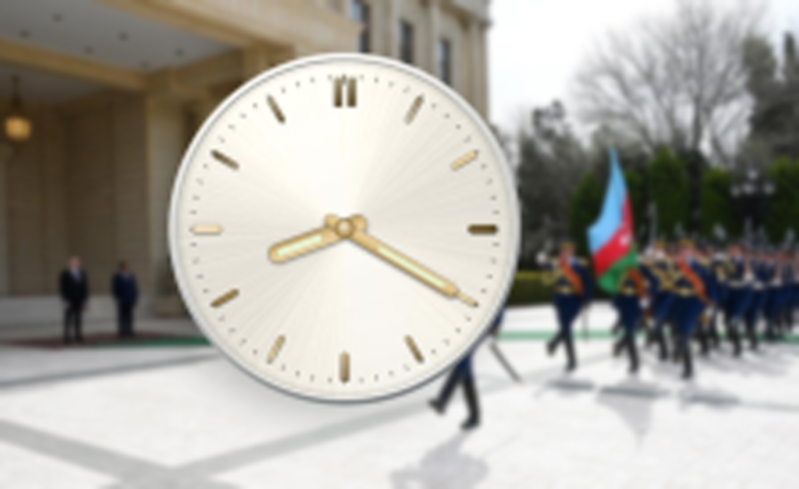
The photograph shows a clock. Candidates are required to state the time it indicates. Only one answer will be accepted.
8:20
